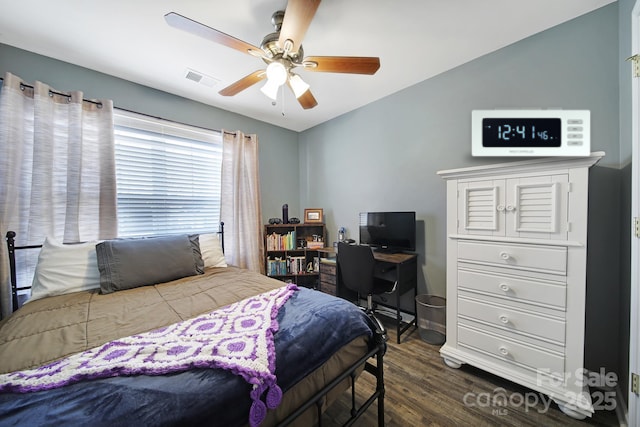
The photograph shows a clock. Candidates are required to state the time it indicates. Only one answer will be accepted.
12:41
